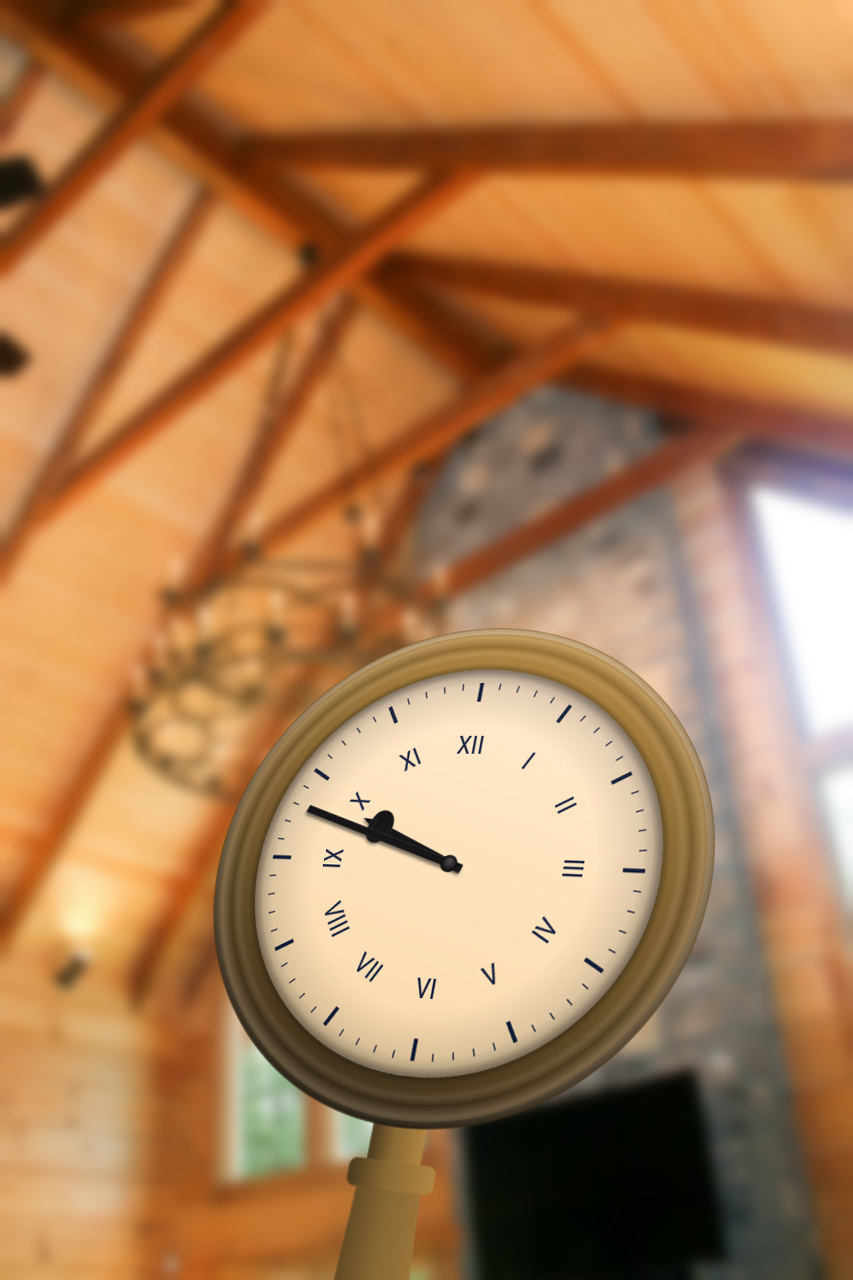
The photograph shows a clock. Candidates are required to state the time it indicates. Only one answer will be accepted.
9:48
